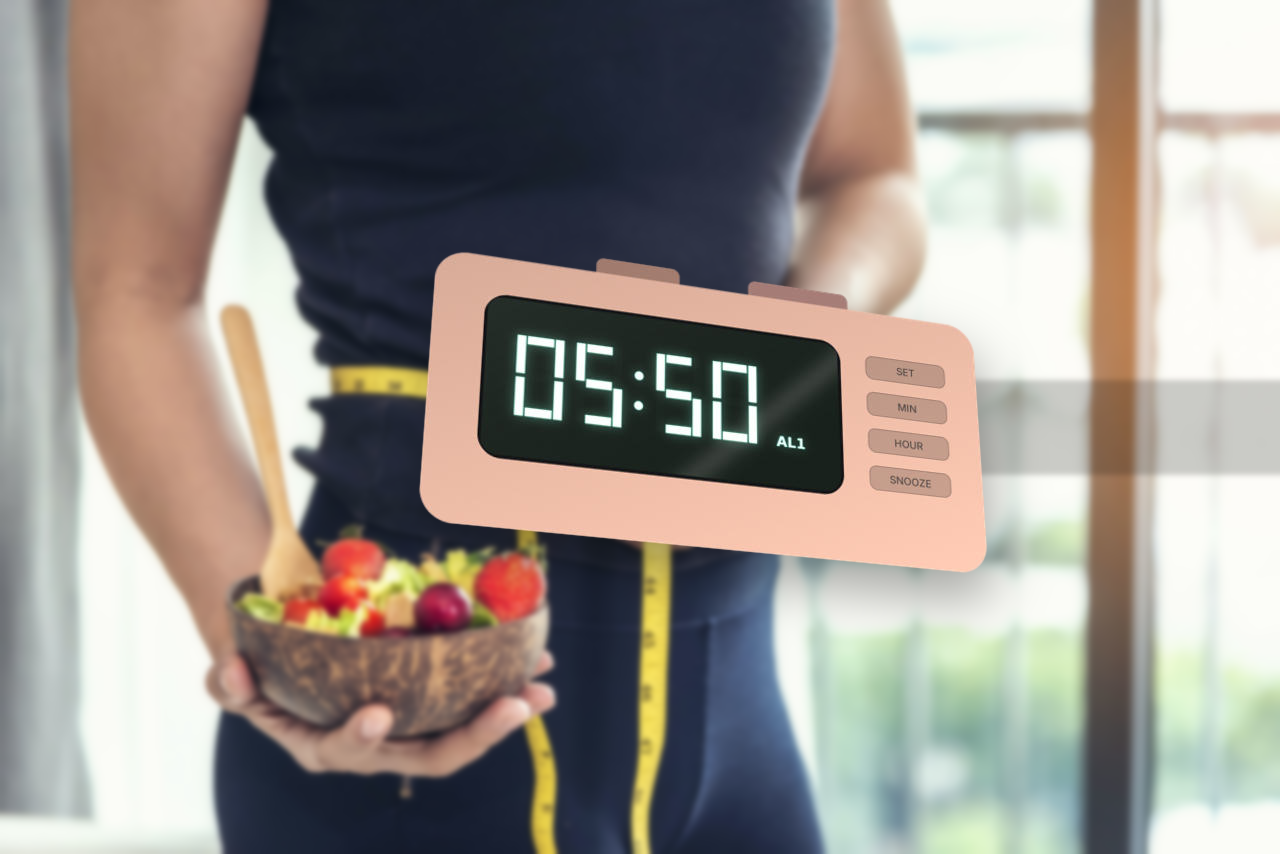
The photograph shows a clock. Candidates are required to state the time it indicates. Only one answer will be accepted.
5:50
